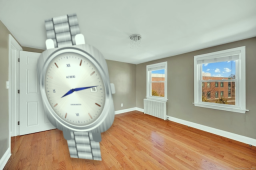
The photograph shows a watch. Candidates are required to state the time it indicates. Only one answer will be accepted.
8:14
